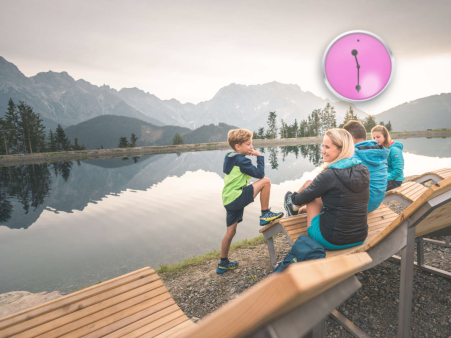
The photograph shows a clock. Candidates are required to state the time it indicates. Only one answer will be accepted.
11:30
